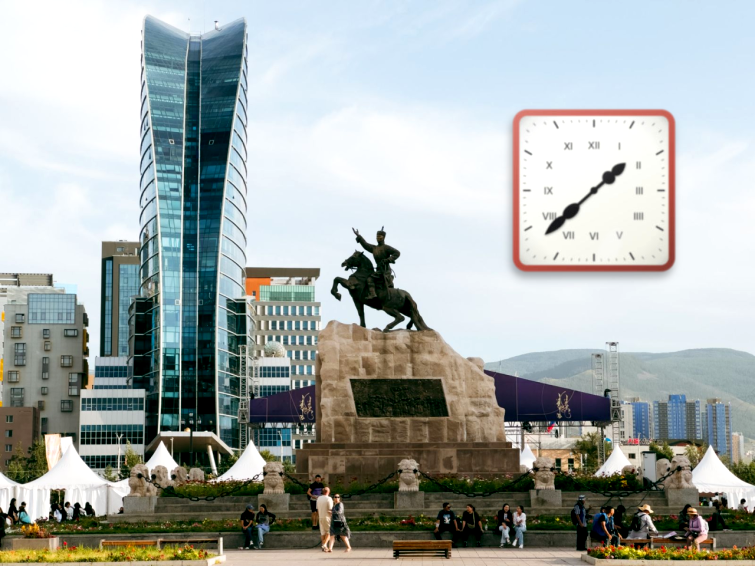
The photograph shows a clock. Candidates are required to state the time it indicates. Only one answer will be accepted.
1:38
